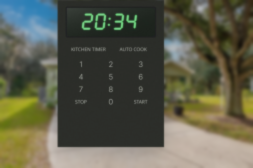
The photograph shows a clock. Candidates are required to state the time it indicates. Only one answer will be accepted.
20:34
